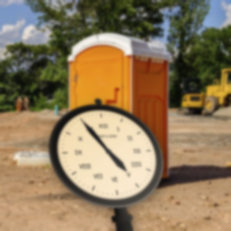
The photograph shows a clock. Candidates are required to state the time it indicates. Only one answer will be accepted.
4:55
